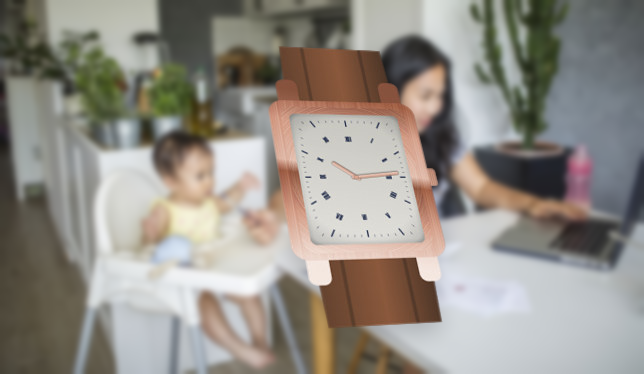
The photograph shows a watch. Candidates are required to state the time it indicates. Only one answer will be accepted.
10:14
